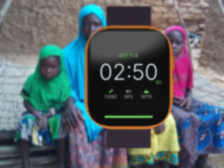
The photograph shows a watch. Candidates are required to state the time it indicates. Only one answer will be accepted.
2:50
